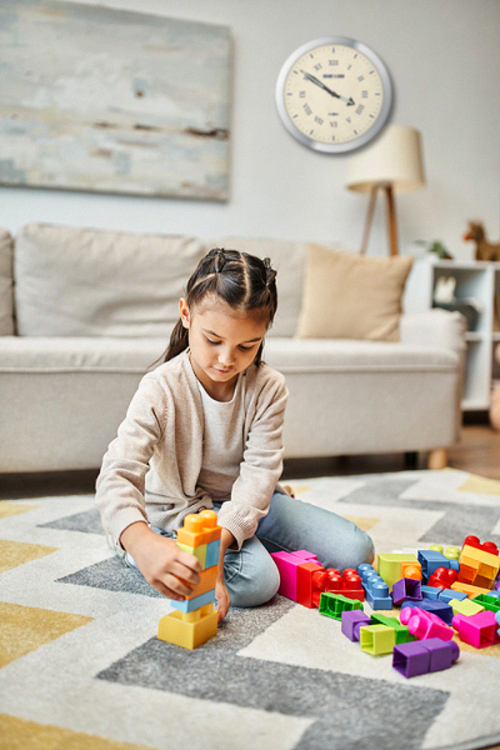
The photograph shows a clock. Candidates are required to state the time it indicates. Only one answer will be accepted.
3:51
